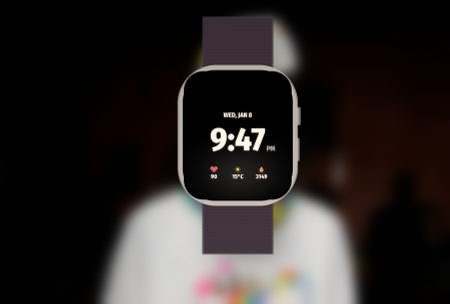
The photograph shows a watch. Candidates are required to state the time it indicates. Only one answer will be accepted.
9:47
